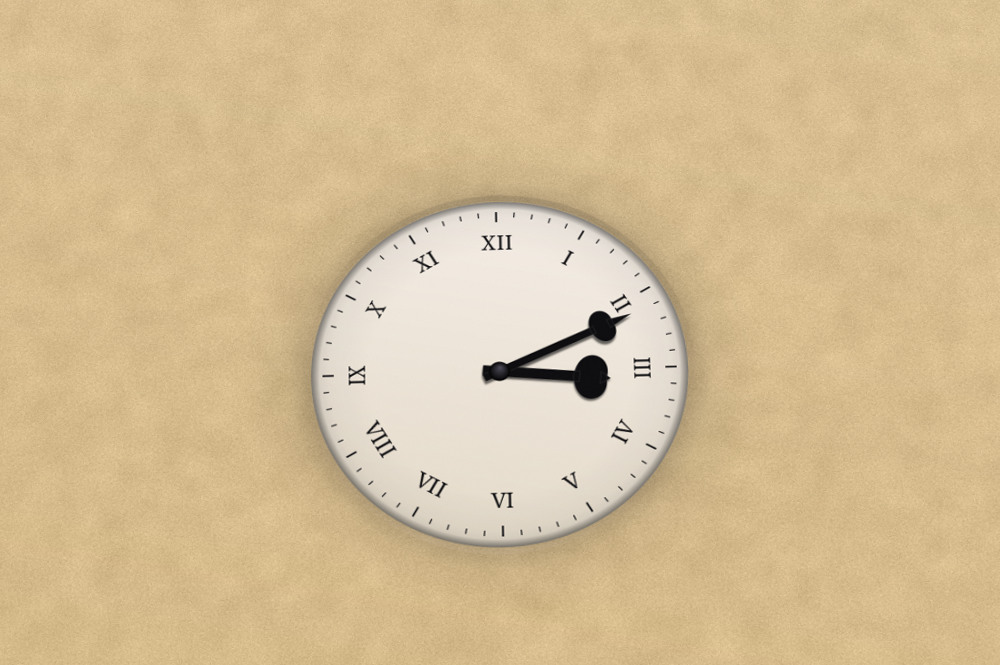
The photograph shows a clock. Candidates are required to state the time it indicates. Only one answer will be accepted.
3:11
